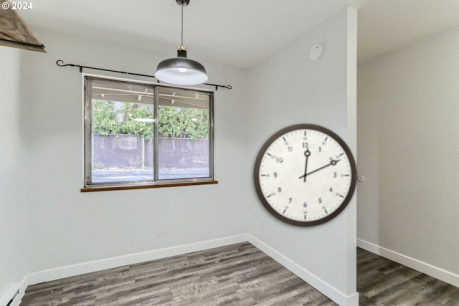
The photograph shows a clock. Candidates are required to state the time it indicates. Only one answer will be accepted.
12:11
